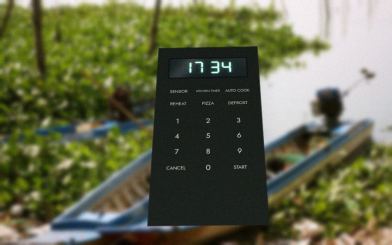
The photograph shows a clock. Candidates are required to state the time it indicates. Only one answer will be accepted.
17:34
